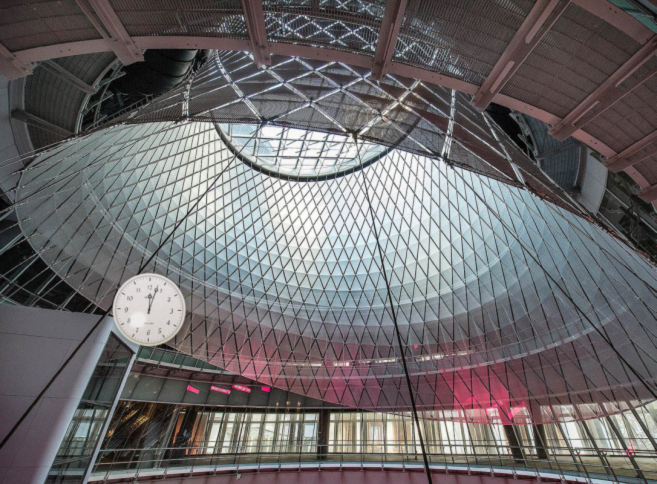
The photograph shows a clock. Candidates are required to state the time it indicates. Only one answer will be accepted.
12:03
